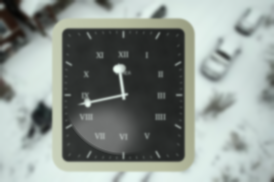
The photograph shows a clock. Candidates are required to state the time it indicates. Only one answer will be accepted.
11:43
